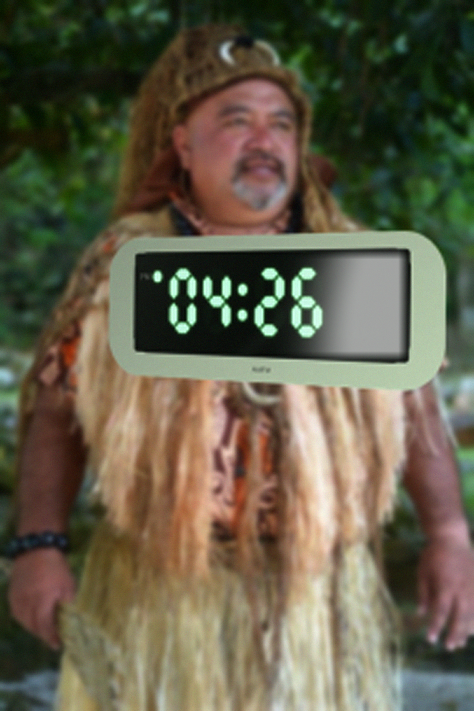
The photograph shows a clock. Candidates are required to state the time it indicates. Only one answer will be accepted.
4:26
